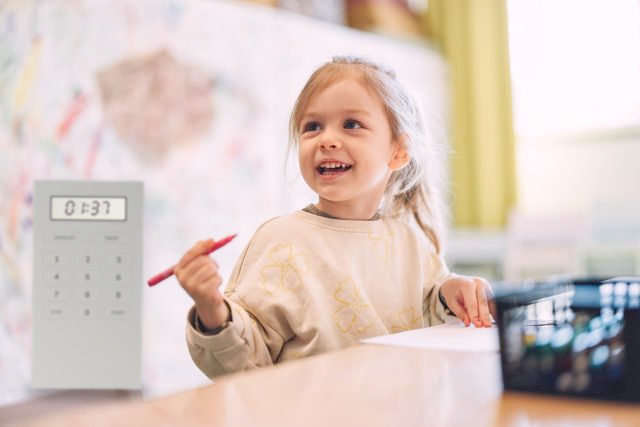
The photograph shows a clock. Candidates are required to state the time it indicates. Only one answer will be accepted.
1:37
